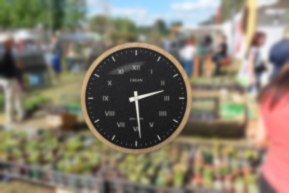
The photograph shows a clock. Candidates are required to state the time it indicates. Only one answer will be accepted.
2:29
